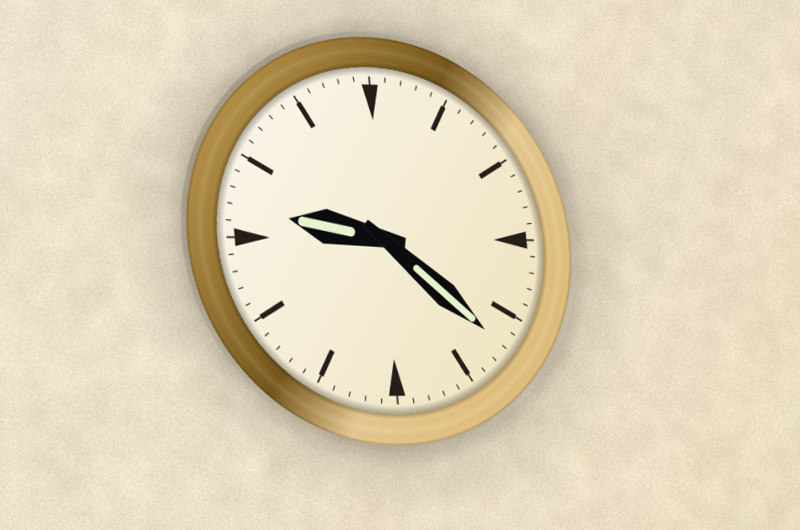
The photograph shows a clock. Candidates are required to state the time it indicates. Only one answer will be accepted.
9:22
